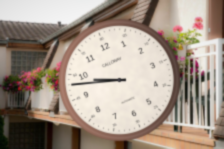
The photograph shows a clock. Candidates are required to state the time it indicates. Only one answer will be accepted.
9:48
